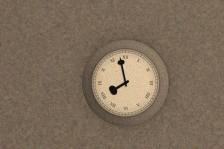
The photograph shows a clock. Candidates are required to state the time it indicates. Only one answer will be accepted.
7:58
